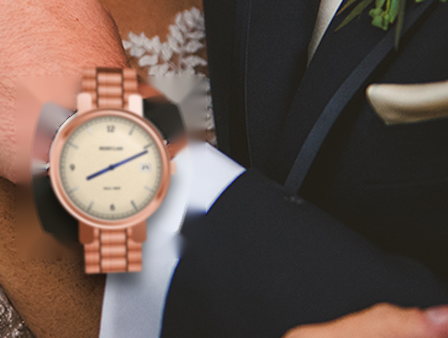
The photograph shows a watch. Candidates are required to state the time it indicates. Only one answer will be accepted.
8:11
